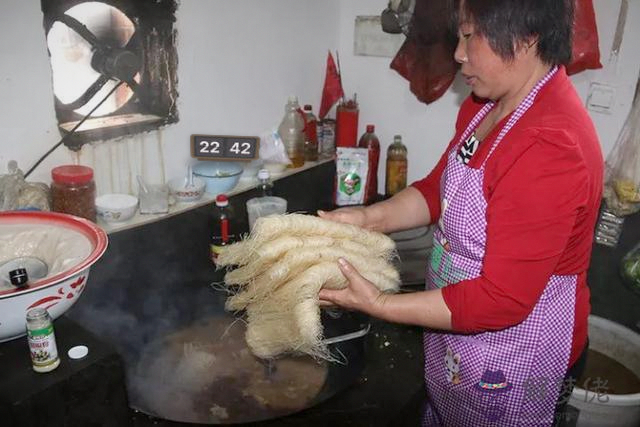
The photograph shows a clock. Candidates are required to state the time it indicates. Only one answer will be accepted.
22:42
